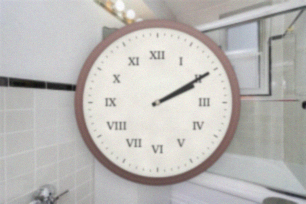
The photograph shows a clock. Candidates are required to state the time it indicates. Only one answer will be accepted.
2:10
